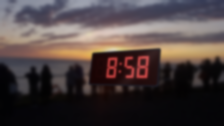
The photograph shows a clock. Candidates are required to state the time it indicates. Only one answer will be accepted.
8:58
